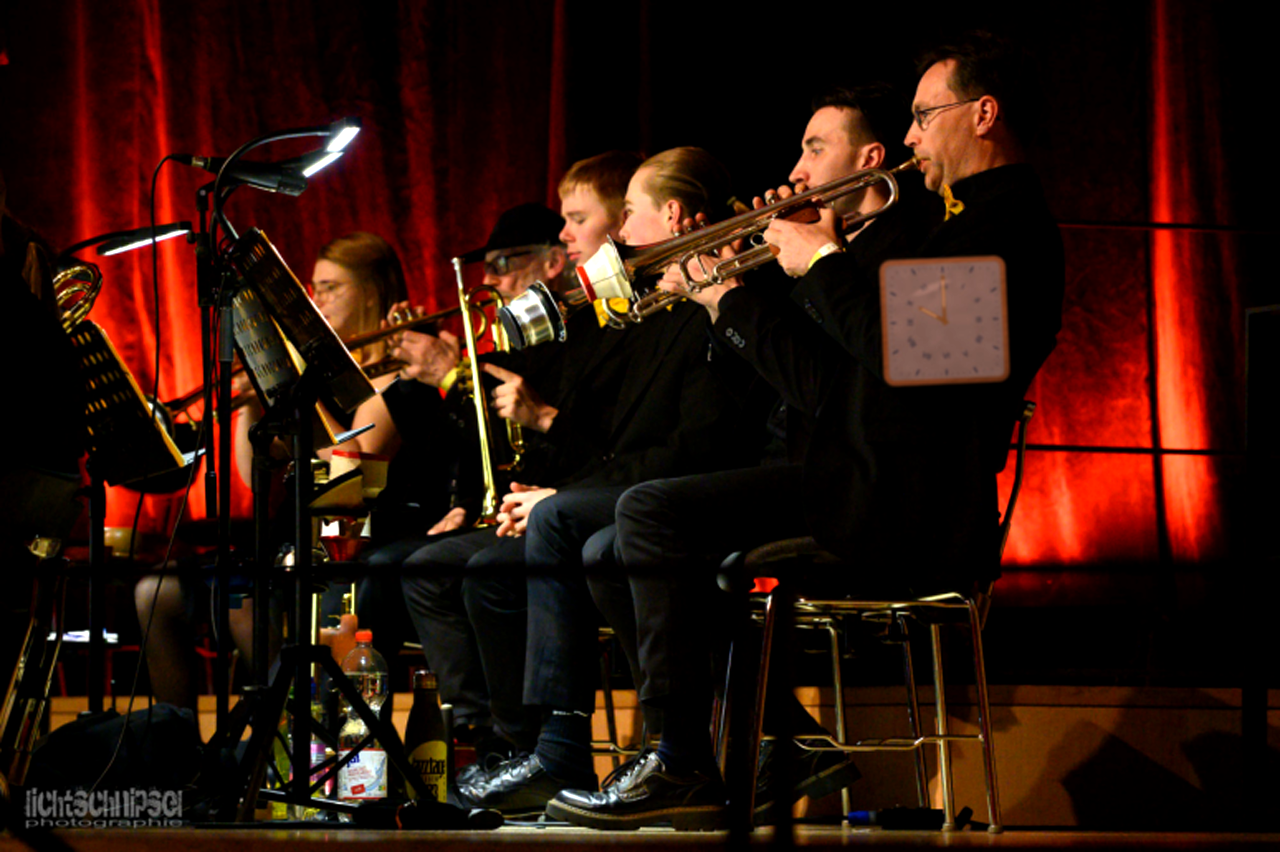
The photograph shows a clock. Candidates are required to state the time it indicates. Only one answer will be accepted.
10:00
